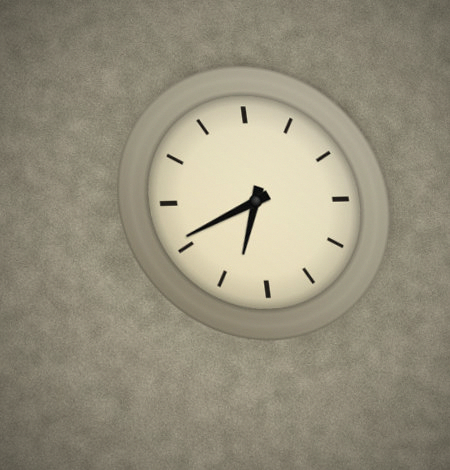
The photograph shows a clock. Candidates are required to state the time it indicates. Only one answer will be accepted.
6:41
